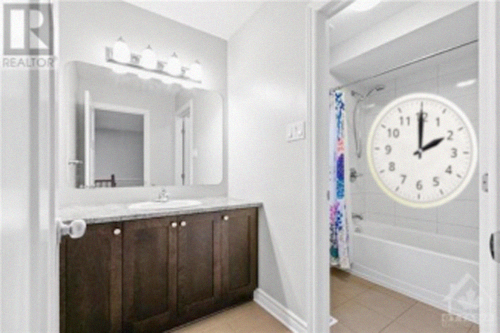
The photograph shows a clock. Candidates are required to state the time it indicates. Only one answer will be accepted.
2:00
